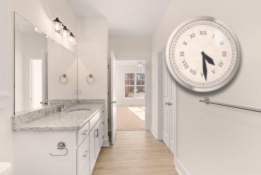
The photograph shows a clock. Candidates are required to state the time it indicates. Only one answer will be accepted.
4:29
